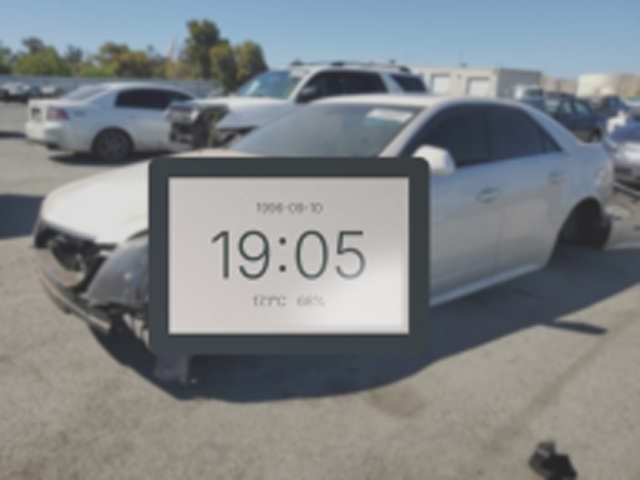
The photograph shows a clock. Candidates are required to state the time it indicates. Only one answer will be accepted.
19:05
